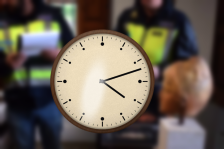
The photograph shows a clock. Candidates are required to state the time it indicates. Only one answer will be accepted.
4:12
